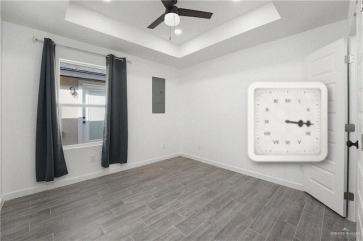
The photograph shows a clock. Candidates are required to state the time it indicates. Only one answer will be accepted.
3:16
